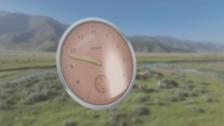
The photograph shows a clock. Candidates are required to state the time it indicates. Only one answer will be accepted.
9:48
